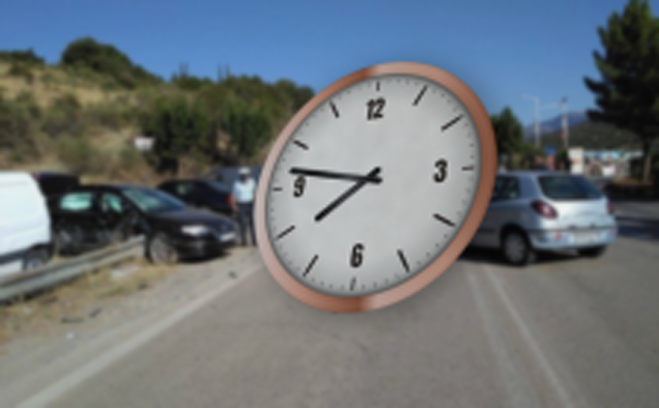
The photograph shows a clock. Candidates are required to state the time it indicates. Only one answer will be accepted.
7:47
